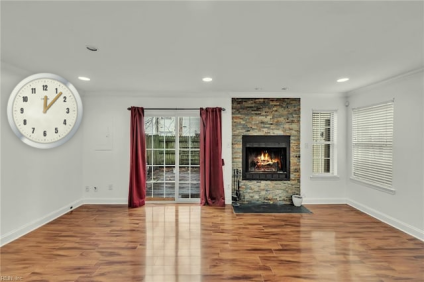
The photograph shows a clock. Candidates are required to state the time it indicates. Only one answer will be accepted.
12:07
